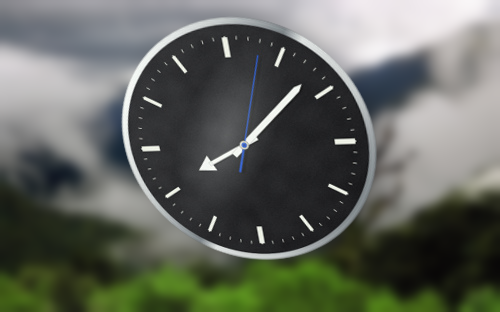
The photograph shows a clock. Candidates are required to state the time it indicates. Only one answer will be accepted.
8:08:03
